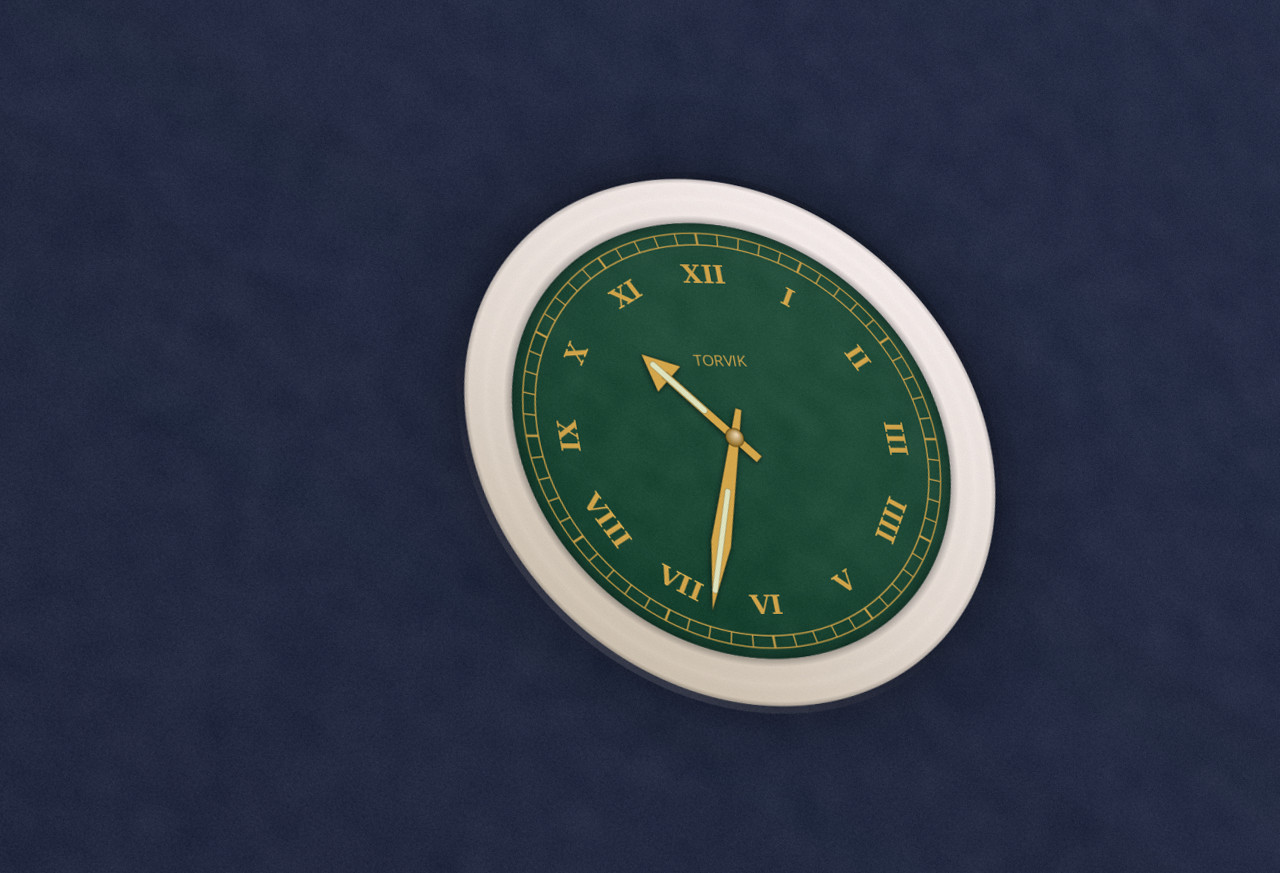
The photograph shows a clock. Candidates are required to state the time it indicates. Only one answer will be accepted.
10:33
